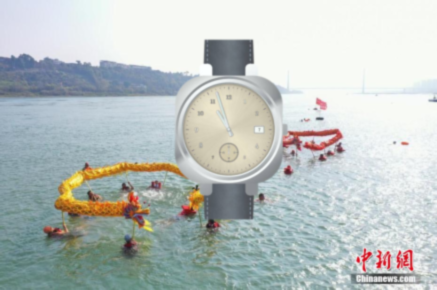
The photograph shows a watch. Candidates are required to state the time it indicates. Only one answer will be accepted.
10:57
